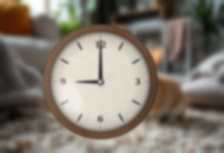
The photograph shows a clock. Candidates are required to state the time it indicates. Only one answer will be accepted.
9:00
